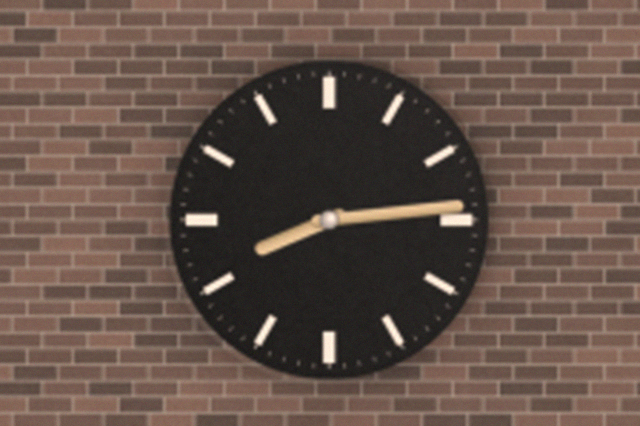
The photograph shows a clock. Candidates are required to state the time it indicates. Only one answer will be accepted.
8:14
